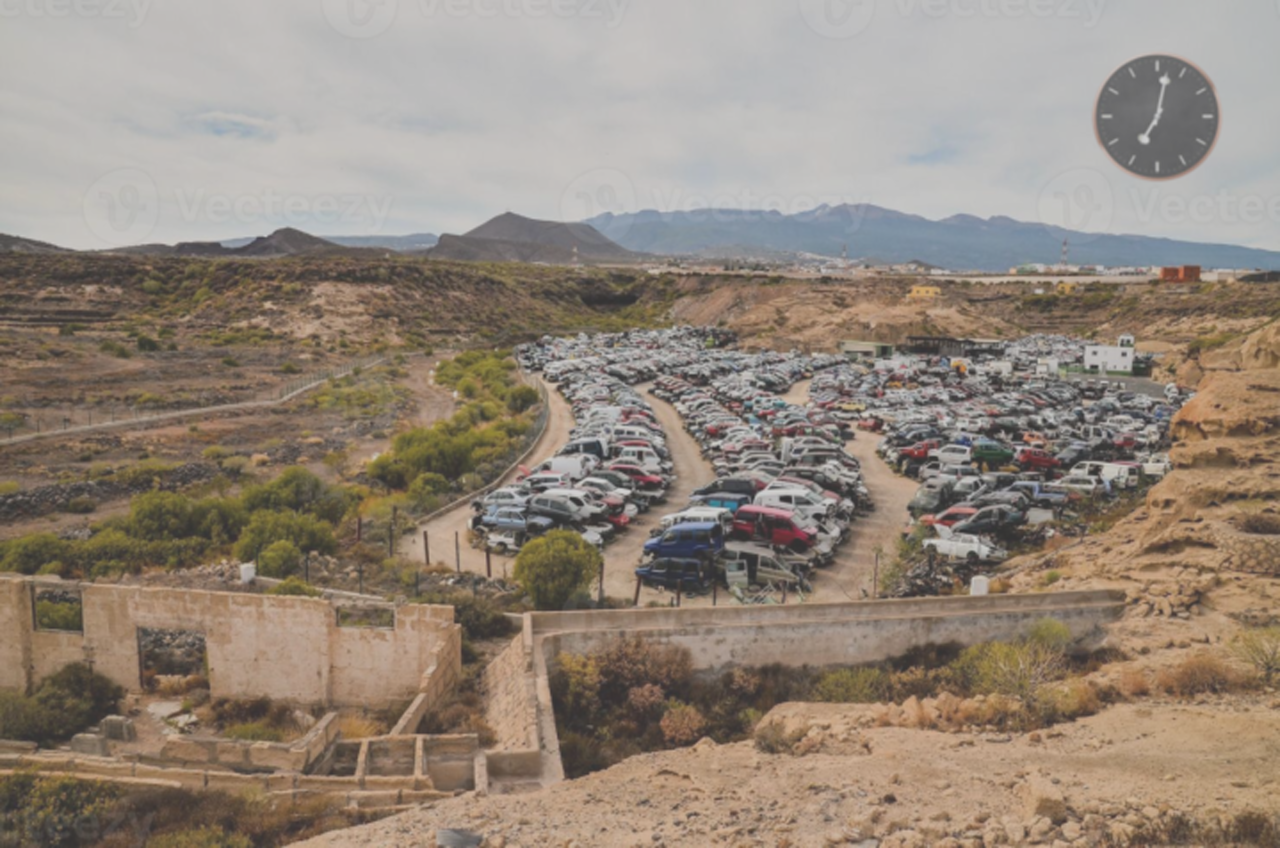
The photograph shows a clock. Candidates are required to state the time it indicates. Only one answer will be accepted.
7:02
